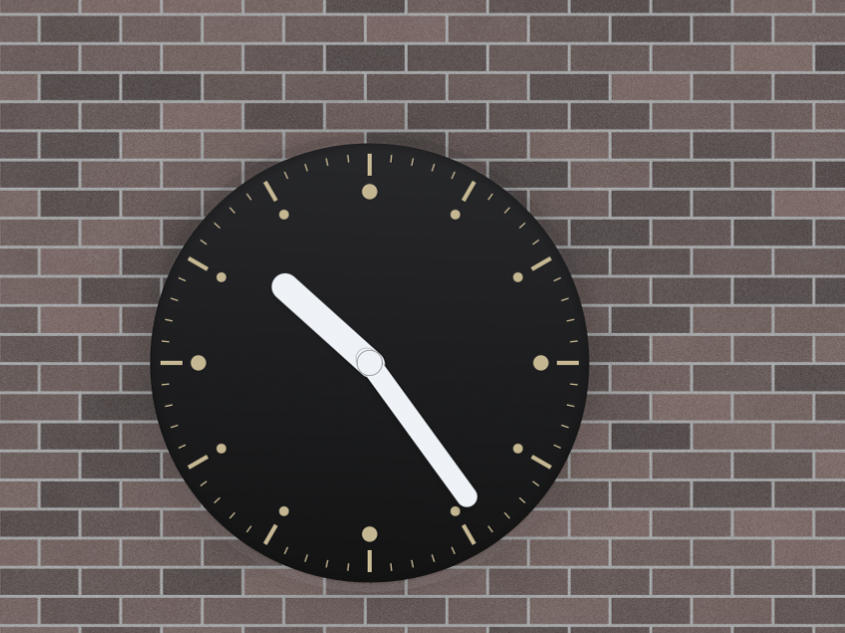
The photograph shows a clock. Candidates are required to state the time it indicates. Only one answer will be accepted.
10:24
